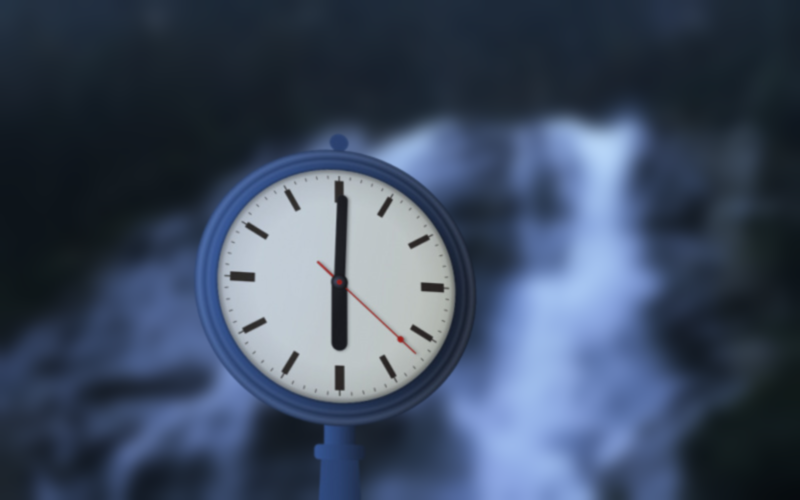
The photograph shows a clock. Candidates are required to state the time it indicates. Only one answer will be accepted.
6:00:22
